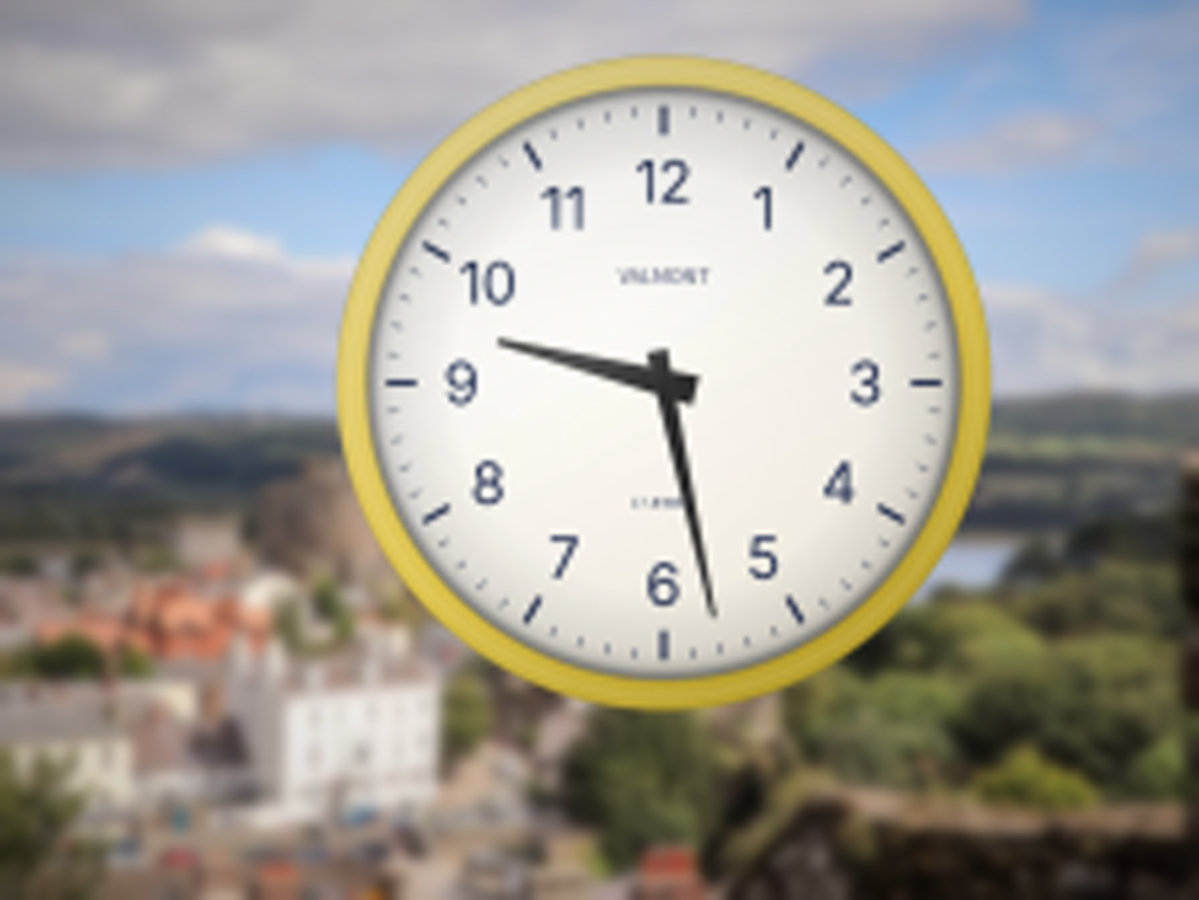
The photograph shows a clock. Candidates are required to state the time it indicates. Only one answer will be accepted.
9:28
